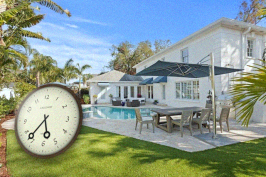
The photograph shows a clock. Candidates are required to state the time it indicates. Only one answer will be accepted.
5:37
